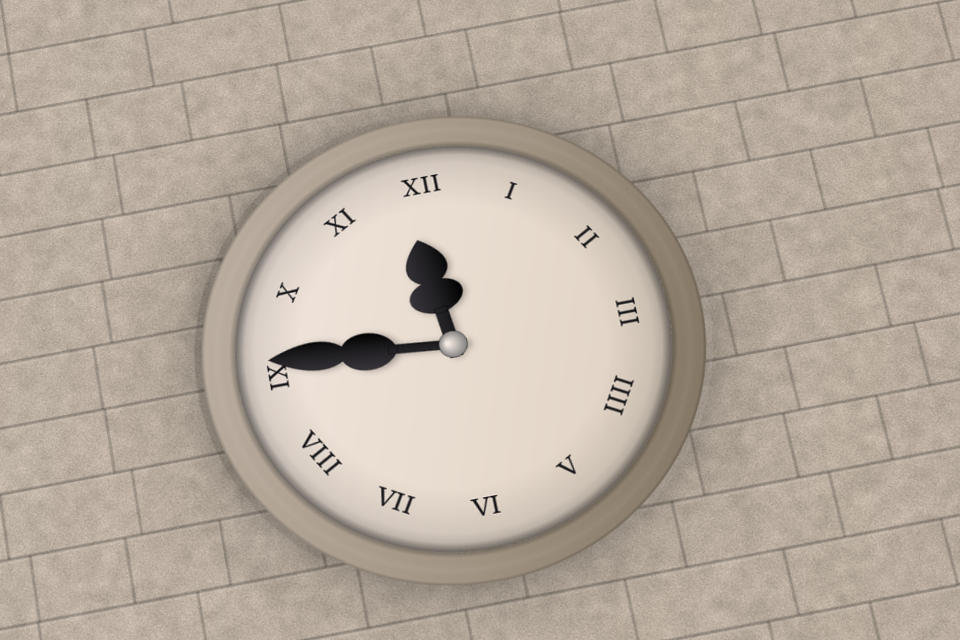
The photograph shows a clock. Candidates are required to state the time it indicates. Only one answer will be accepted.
11:46
